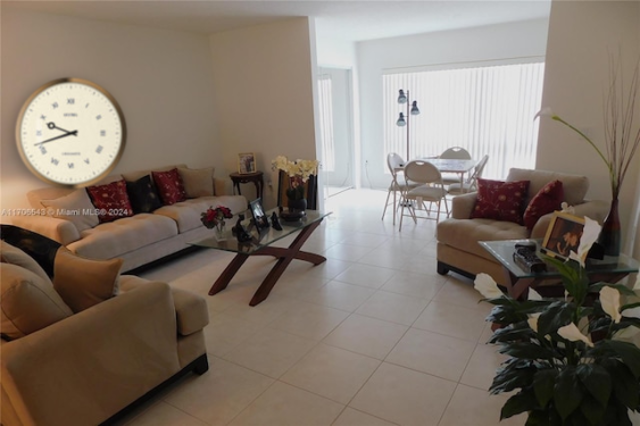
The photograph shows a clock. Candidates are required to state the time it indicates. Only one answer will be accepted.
9:42
